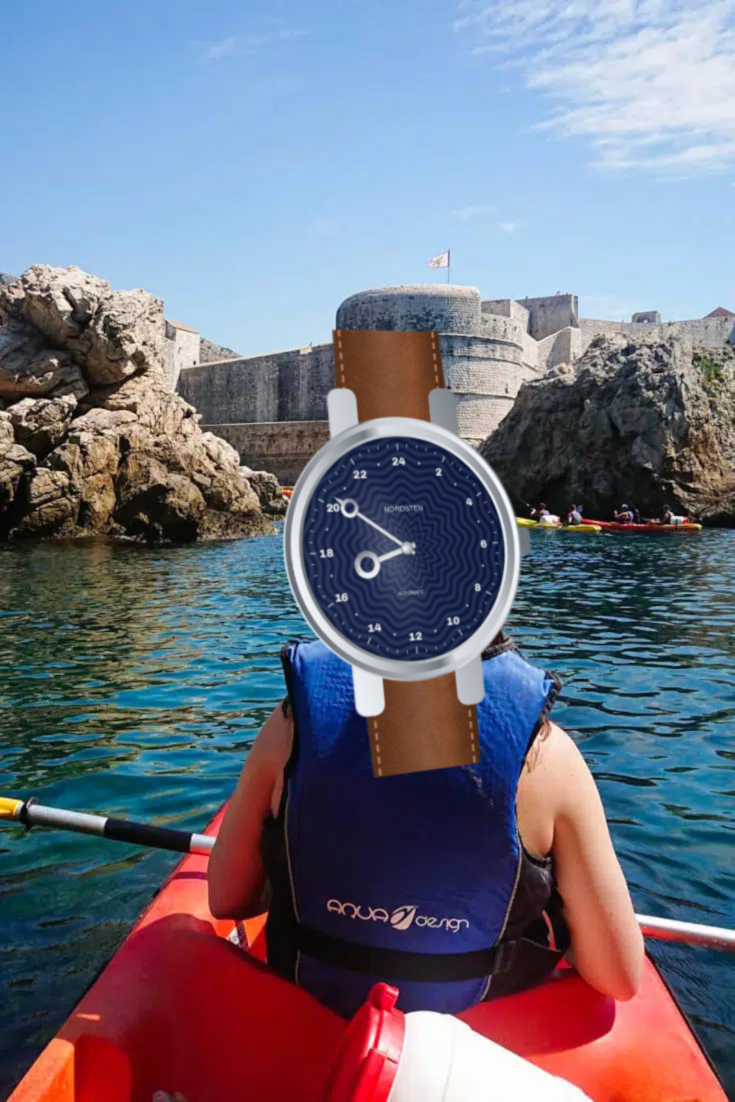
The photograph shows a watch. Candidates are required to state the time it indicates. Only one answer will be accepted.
16:51
